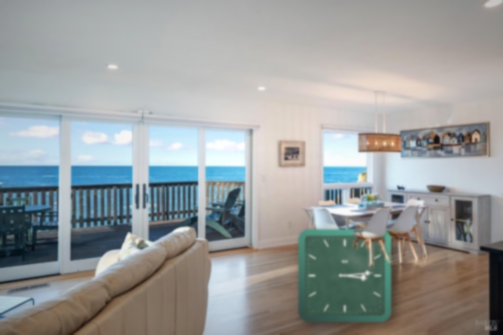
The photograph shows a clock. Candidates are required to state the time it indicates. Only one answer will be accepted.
3:14
